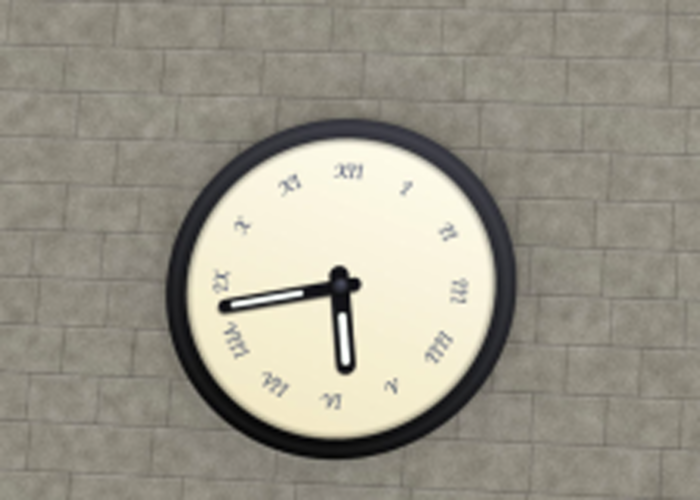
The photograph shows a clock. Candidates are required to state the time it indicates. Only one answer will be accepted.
5:43
